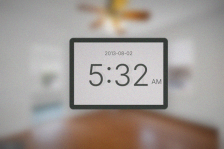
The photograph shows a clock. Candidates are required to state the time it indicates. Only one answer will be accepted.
5:32
